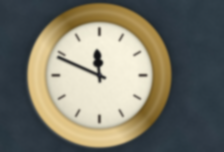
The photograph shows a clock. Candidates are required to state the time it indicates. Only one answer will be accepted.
11:49
